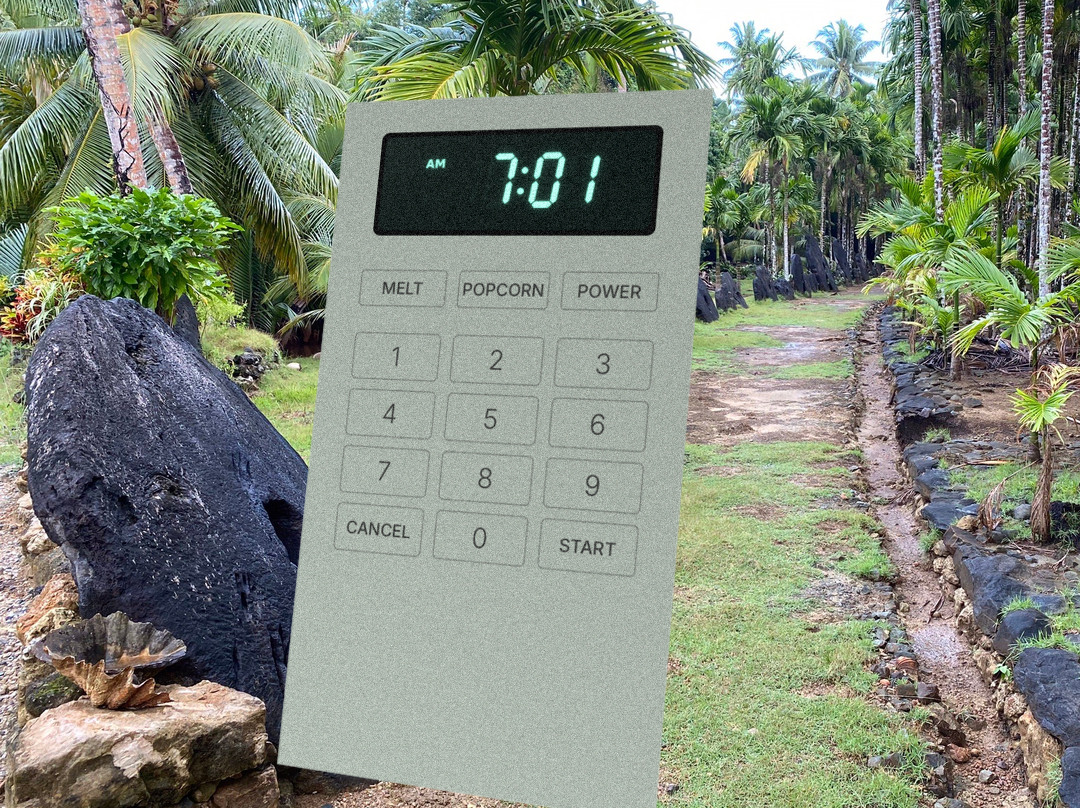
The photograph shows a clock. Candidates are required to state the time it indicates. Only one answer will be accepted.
7:01
